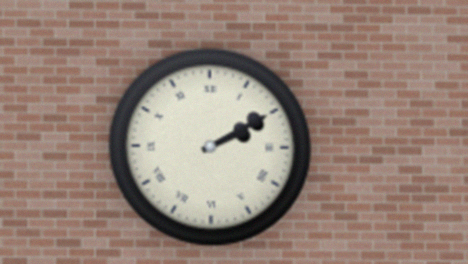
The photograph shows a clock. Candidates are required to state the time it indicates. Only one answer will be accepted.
2:10
